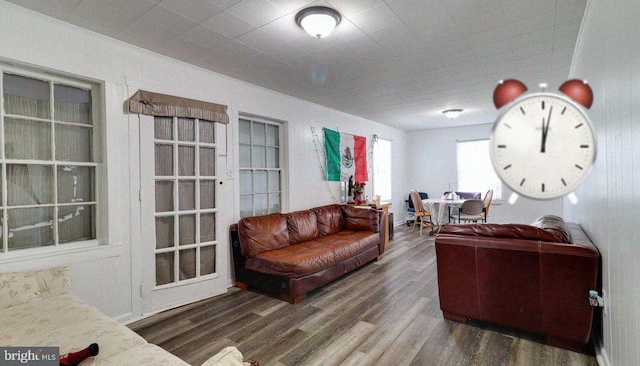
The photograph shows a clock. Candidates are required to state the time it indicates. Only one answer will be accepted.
12:02
